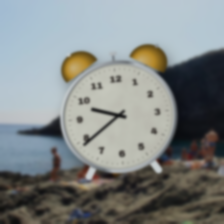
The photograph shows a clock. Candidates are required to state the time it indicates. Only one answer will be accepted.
9:39
